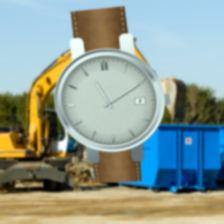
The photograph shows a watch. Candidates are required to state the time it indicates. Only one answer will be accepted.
11:10
